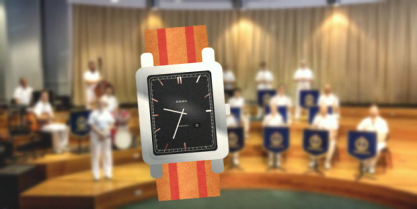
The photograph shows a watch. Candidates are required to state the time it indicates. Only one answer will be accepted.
9:34
